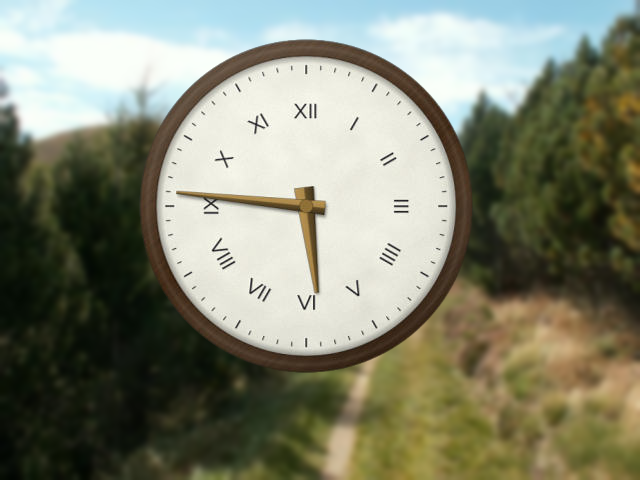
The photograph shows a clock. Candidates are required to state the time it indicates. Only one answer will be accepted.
5:46
